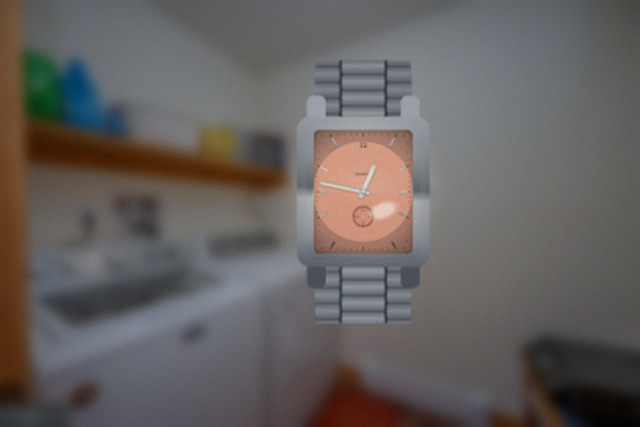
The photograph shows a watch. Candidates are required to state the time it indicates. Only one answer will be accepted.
12:47
